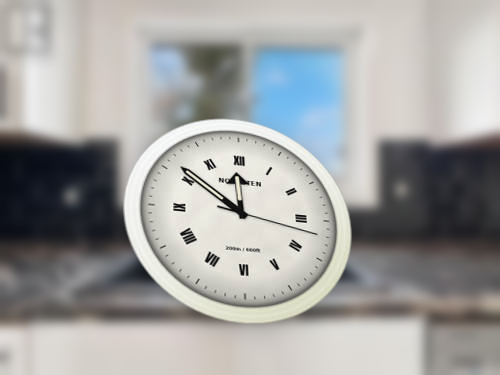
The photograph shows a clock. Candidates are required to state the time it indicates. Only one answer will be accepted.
11:51:17
